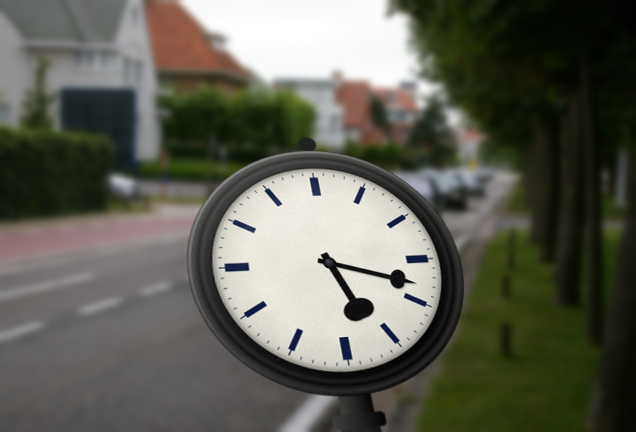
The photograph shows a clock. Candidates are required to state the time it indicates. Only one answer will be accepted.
5:18
